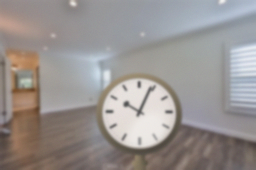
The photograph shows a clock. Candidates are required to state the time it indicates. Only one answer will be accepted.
10:04
